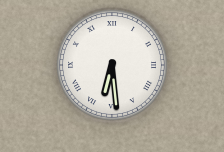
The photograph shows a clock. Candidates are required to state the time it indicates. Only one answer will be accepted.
6:29
